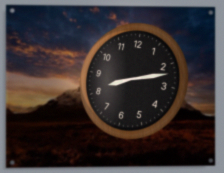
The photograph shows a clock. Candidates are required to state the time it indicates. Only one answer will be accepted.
8:12
